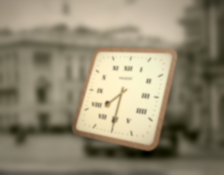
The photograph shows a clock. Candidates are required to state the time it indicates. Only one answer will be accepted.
7:30
